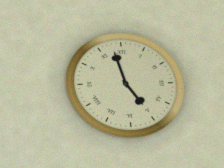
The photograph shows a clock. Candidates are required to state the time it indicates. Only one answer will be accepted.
4:58
